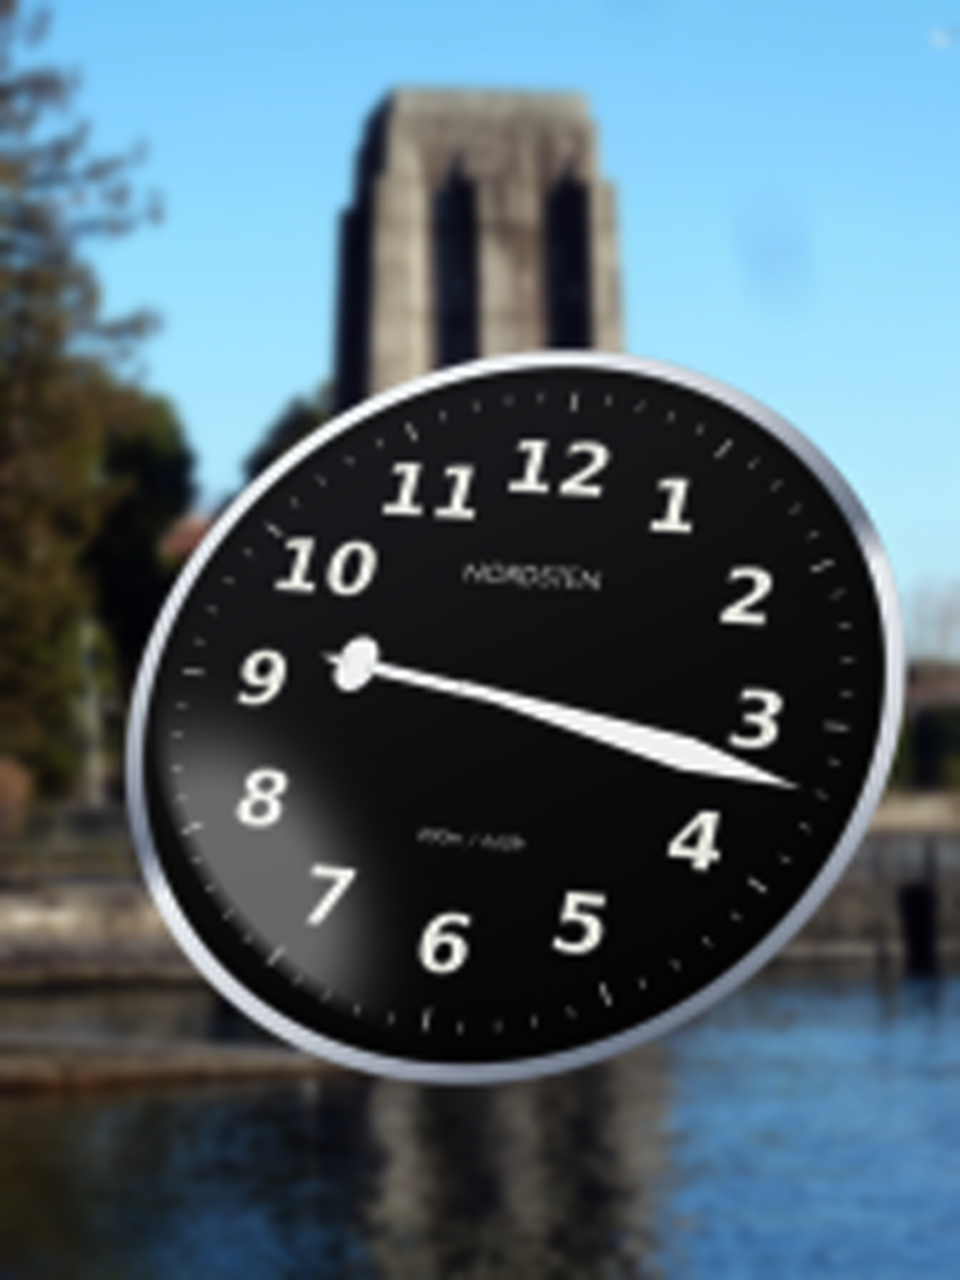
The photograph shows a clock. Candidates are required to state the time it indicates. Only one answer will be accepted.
9:17
